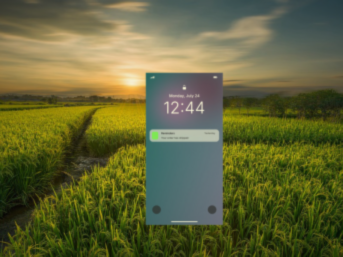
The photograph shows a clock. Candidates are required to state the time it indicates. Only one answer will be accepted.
12:44
